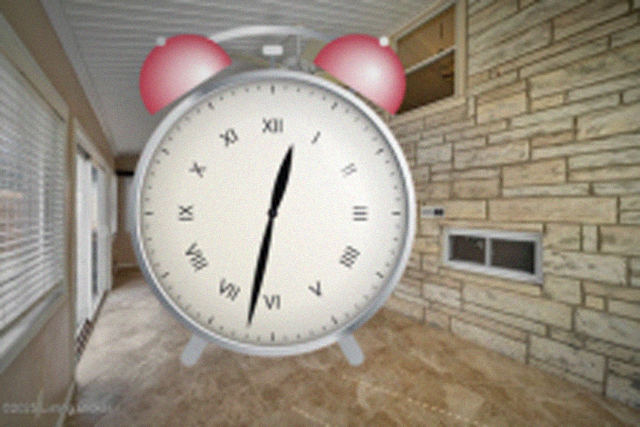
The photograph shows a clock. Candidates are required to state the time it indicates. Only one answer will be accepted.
12:32
